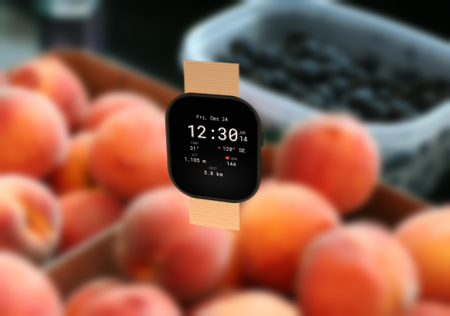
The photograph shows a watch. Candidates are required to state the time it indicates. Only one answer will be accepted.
12:30
